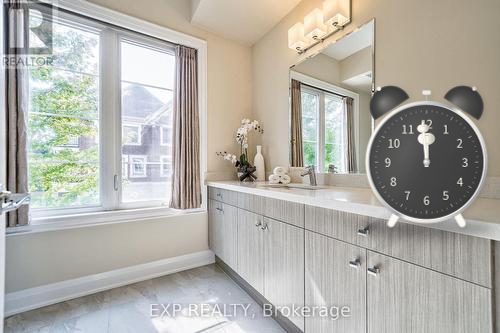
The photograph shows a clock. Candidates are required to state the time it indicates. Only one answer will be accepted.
11:59
